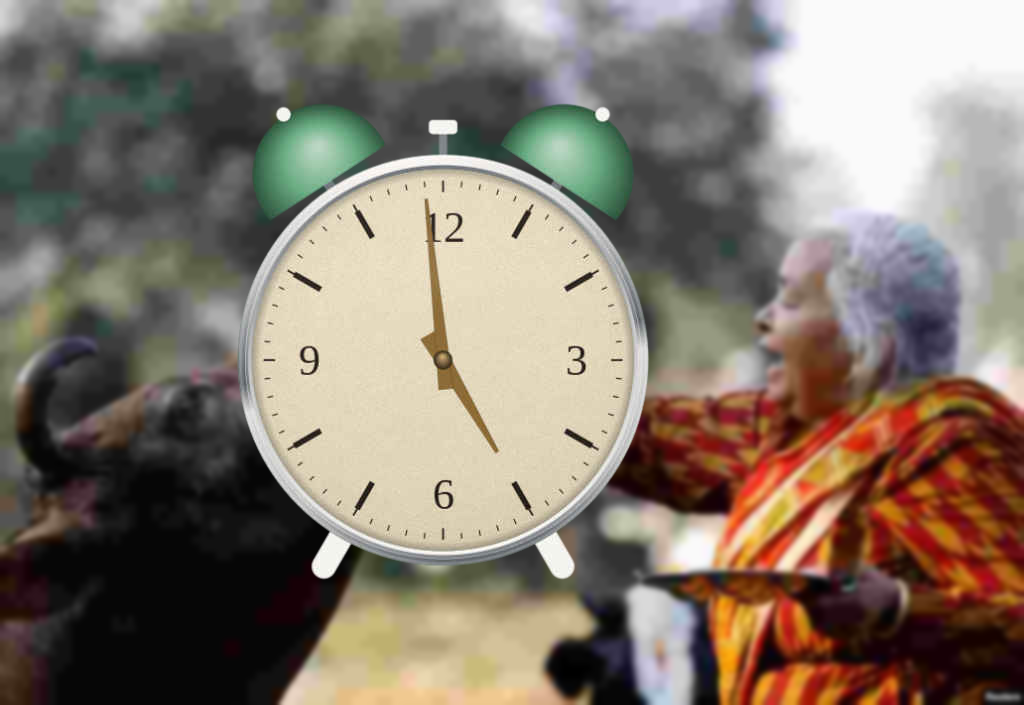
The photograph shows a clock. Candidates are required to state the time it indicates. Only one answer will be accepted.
4:59
